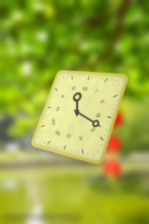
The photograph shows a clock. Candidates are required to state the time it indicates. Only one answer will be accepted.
11:18
